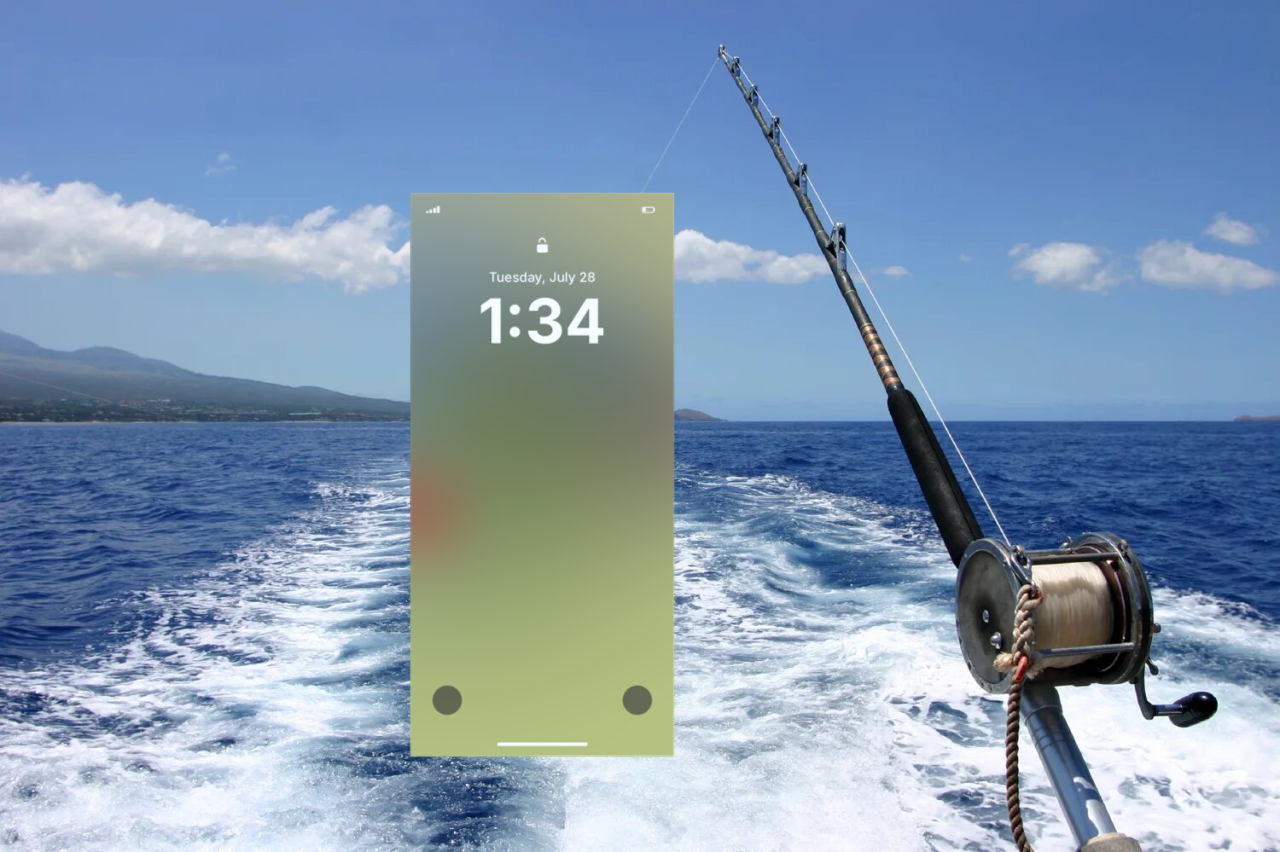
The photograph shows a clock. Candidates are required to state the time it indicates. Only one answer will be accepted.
1:34
